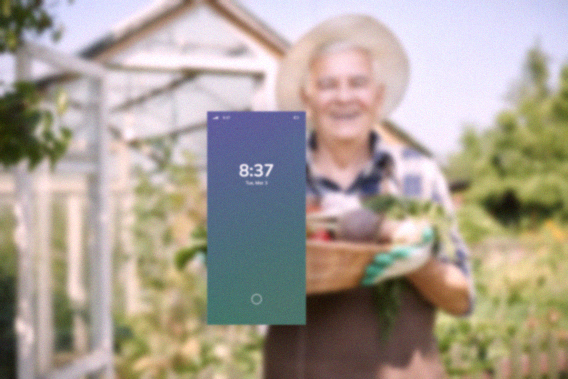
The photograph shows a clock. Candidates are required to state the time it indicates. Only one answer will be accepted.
8:37
